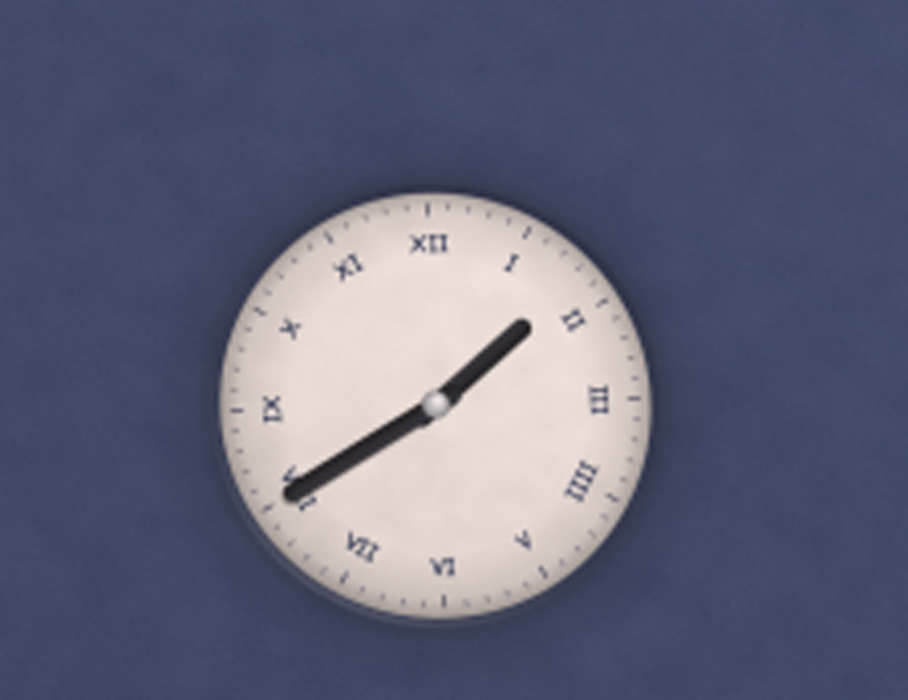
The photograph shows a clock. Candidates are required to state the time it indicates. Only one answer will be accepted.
1:40
